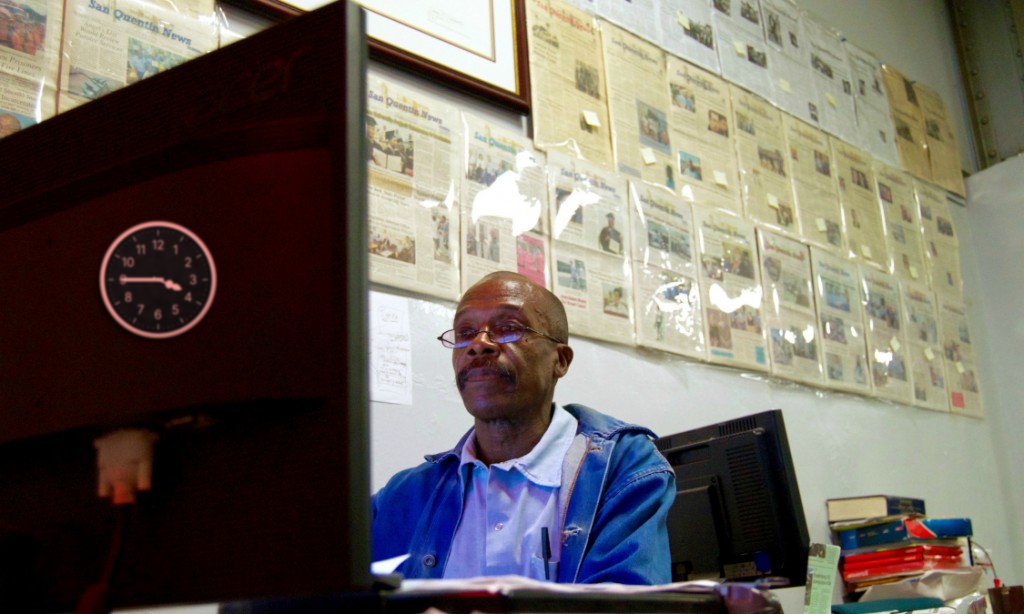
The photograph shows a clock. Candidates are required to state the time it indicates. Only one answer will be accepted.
3:45
